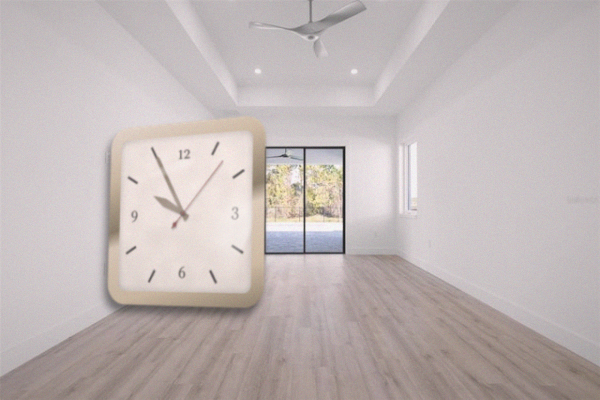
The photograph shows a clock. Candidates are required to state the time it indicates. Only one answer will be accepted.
9:55:07
